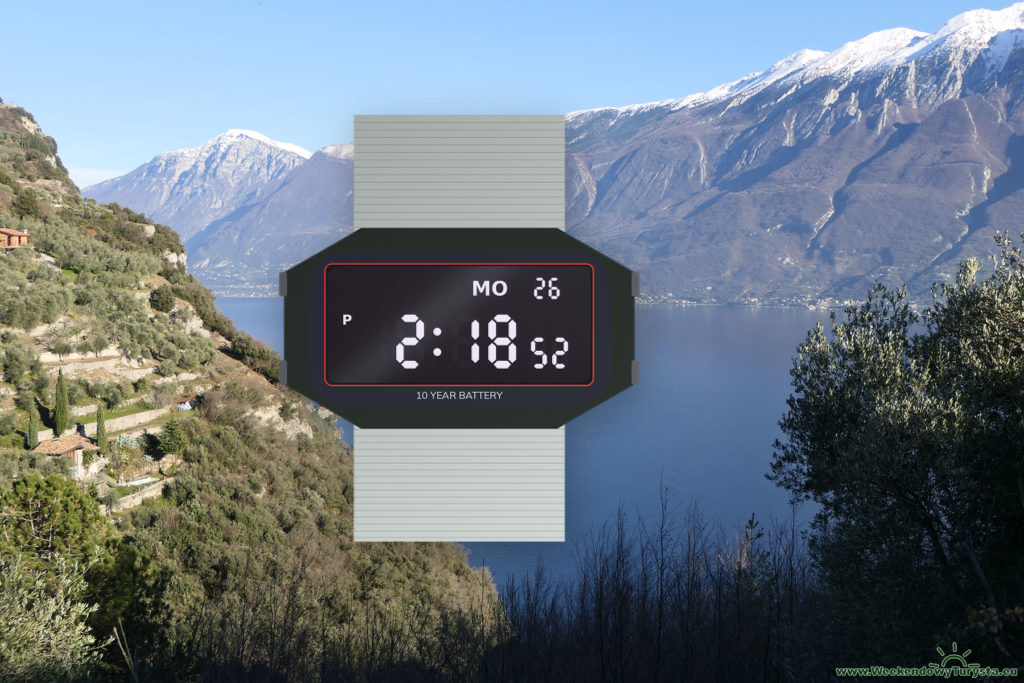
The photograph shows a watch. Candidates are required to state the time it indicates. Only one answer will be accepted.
2:18:52
